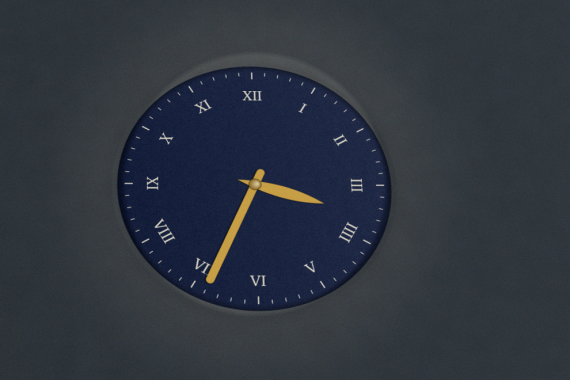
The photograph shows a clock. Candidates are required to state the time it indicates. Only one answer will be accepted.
3:34
